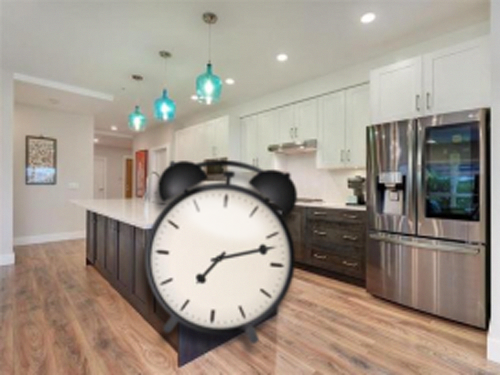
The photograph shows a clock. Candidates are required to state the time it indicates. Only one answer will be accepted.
7:12
